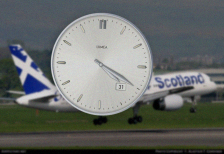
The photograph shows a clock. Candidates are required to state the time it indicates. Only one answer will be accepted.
4:20
